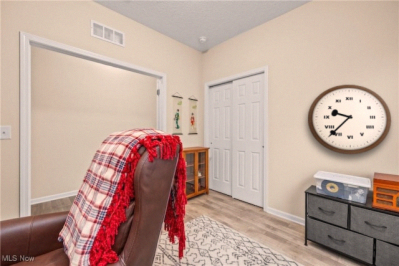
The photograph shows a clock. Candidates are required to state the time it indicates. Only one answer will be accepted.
9:37
